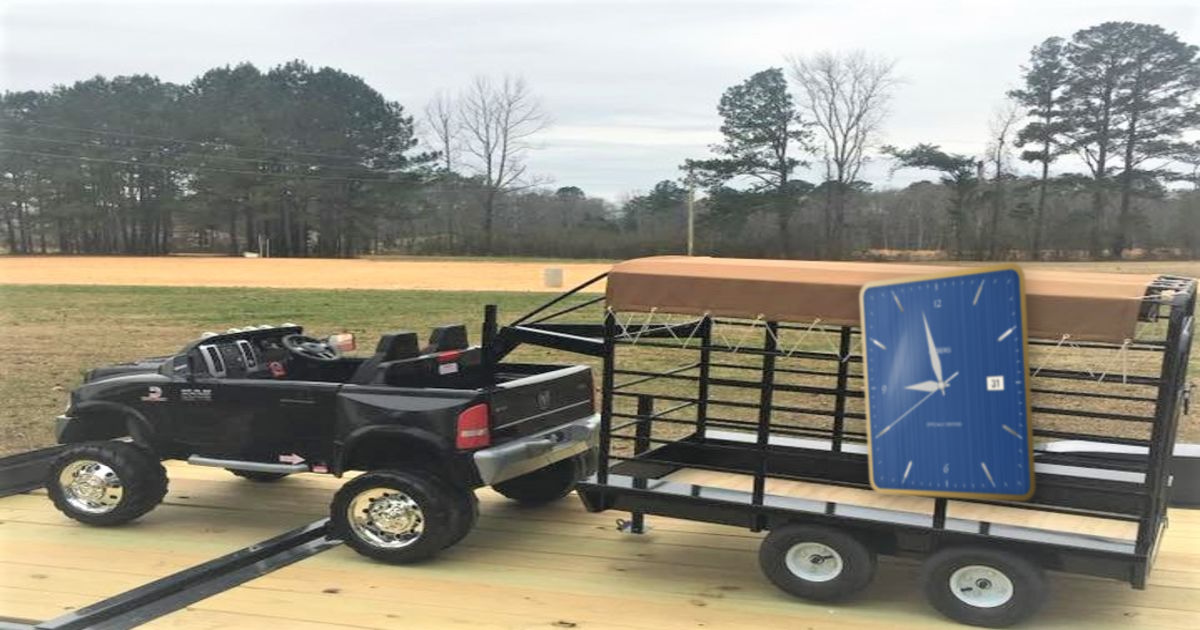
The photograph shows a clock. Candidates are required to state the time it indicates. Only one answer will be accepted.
8:57:40
